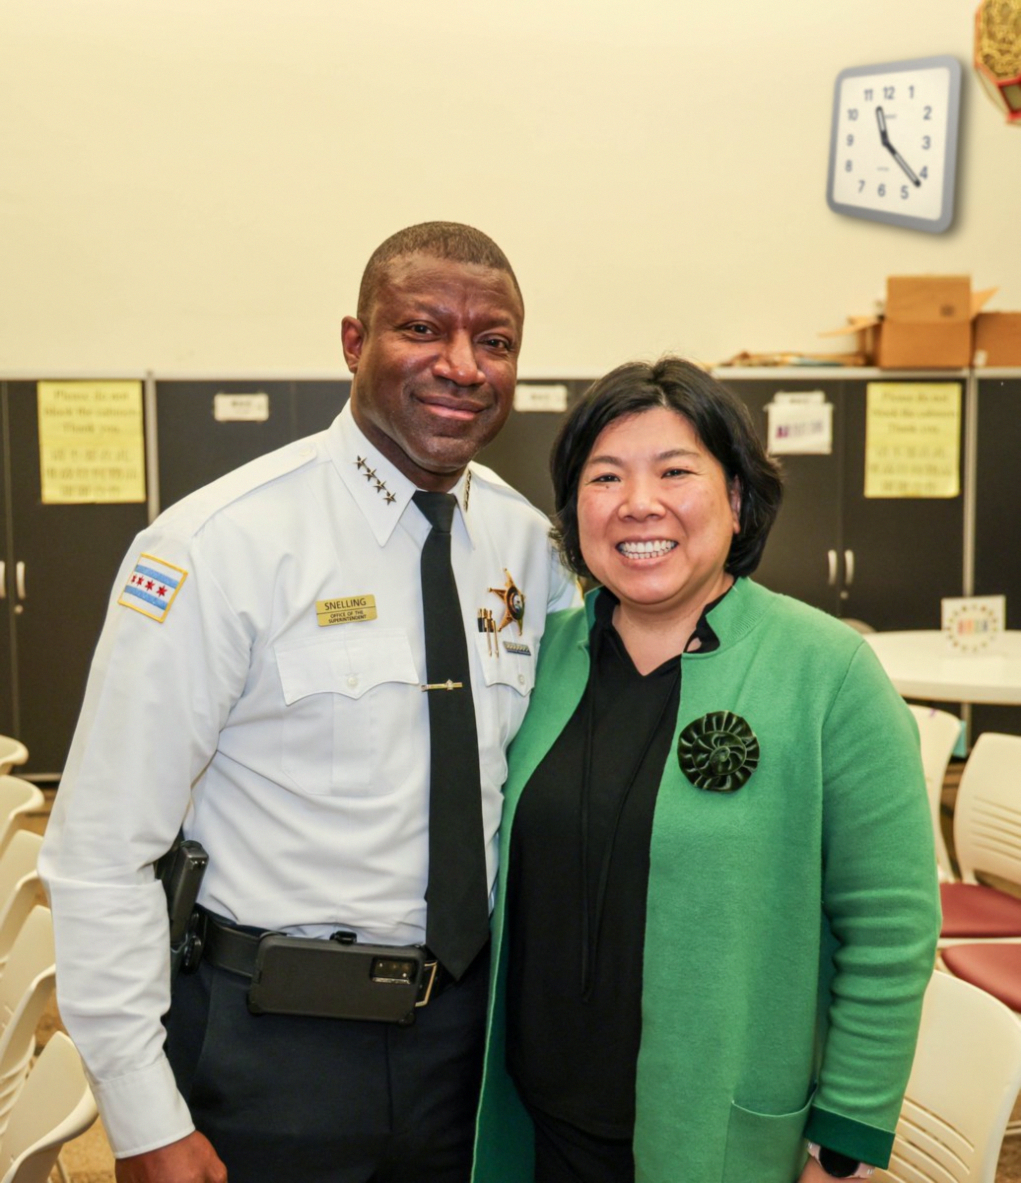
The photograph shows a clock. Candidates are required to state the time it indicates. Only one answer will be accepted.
11:22
